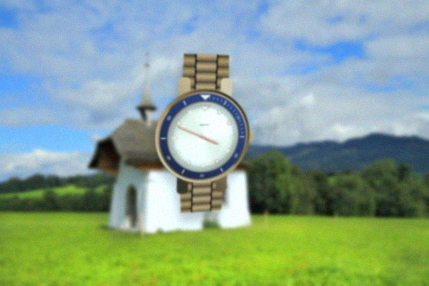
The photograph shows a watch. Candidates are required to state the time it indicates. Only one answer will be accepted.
3:49
